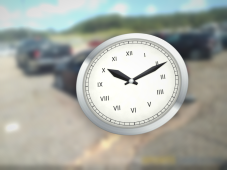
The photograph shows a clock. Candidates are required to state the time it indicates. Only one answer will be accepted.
10:11
